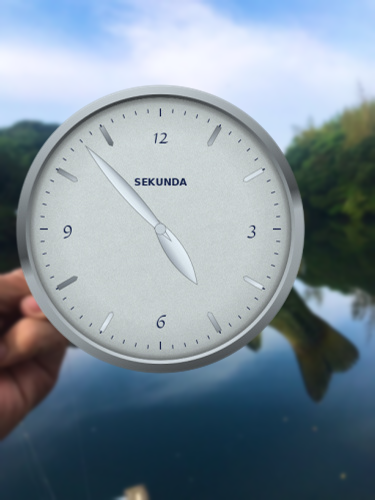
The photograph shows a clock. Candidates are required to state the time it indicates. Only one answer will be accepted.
4:53
